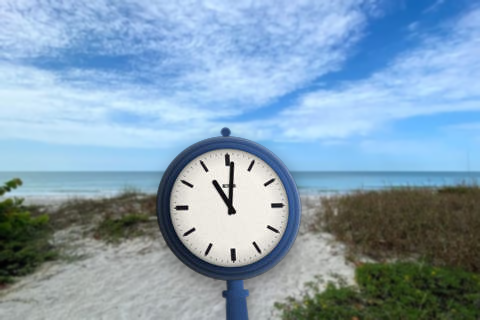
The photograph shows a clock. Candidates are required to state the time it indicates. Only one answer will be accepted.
11:01
